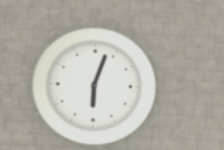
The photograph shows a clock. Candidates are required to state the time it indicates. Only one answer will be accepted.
6:03
